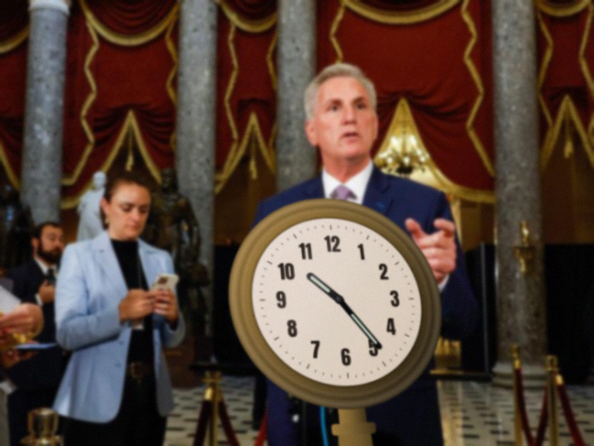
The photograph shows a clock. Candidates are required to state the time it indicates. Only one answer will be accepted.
10:24
